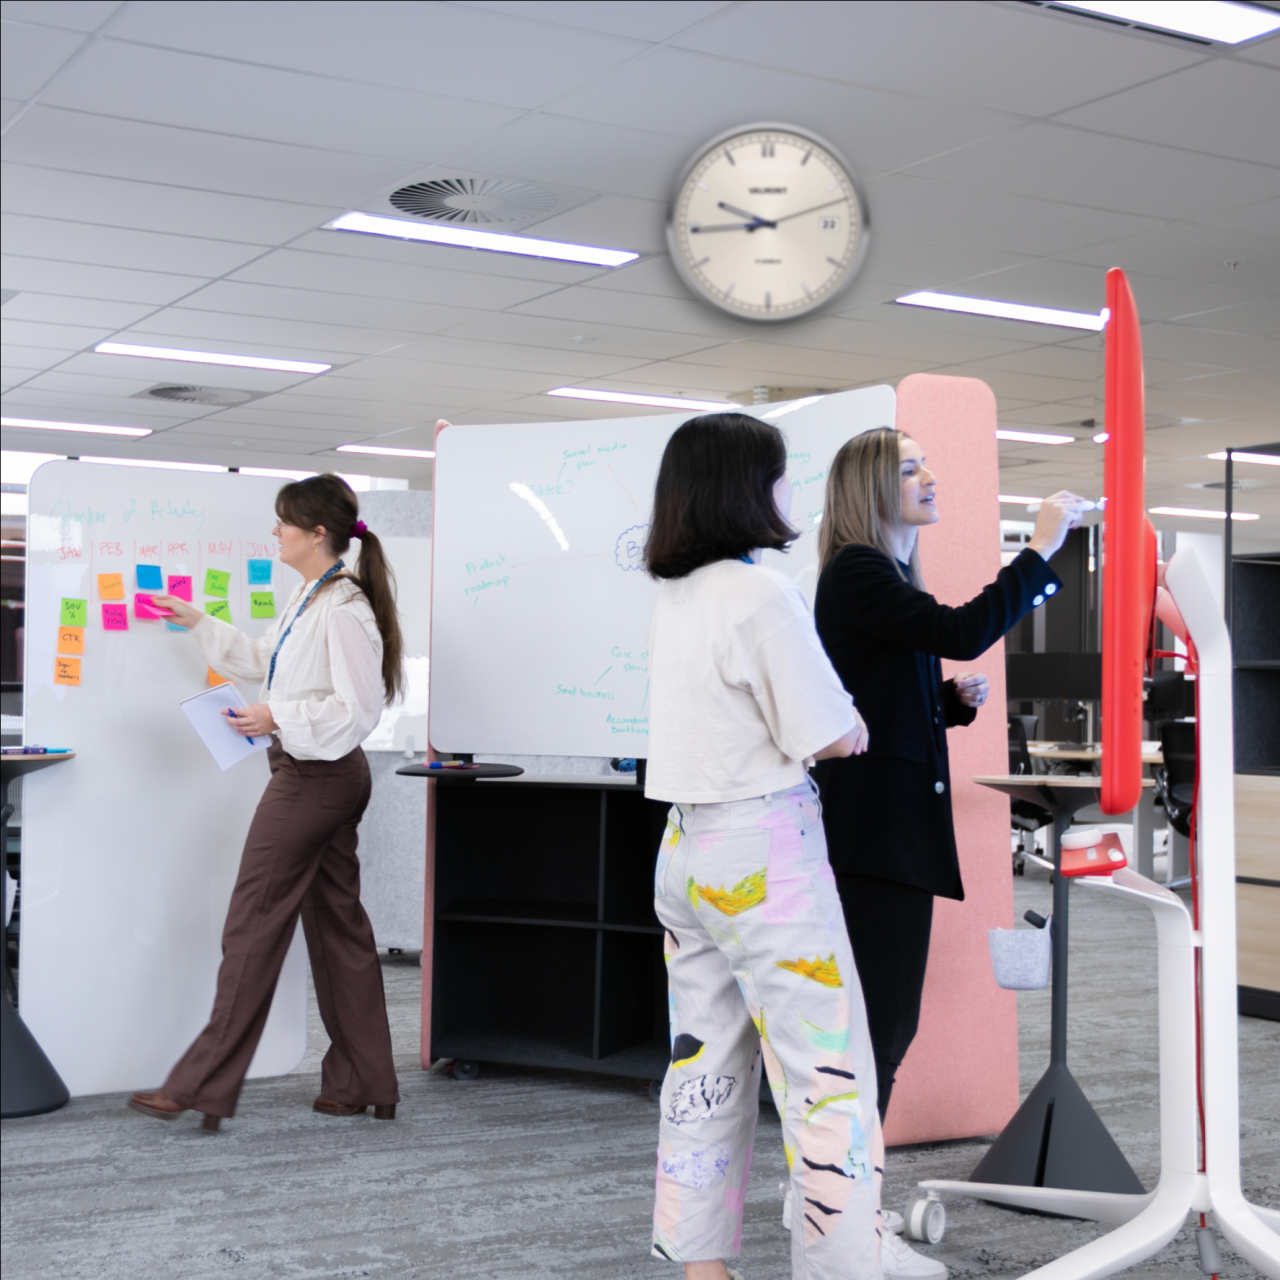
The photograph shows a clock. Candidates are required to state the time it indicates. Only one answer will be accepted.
9:44:12
